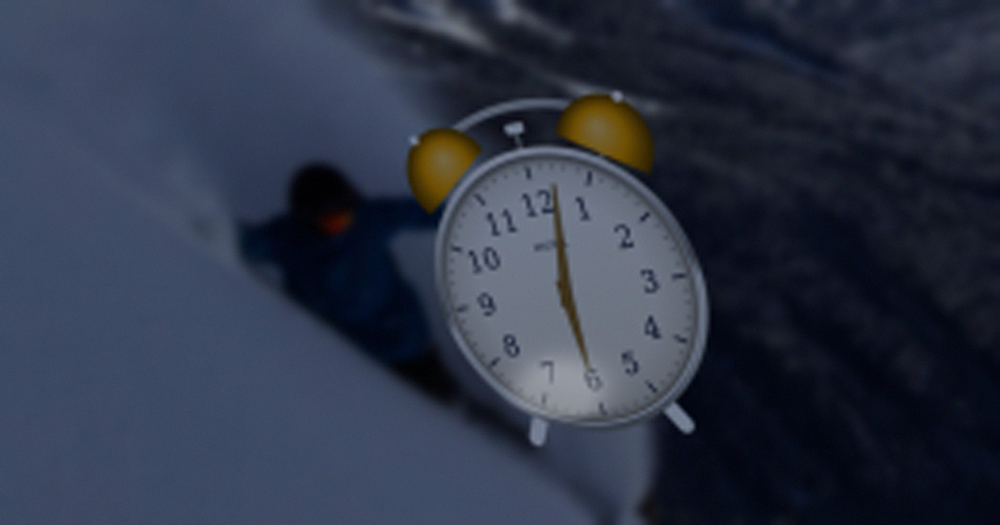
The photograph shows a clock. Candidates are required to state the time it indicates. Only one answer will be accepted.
6:02
